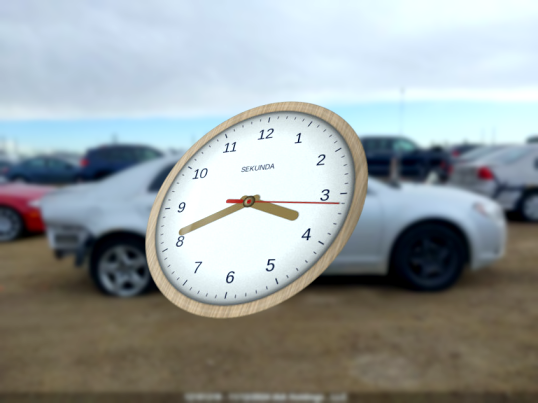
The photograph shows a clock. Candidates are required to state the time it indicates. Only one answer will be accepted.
3:41:16
